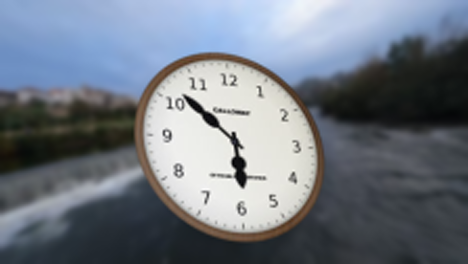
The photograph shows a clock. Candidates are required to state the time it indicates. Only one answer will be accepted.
5:52
